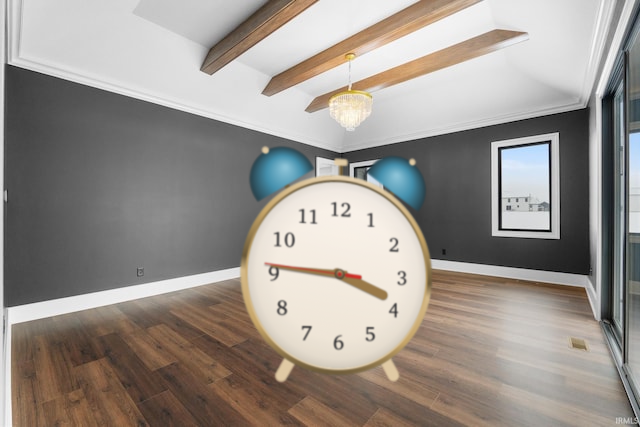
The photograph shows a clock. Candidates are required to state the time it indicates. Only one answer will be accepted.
3:45:46
